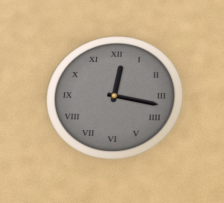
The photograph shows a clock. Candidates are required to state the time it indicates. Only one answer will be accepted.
12:17
